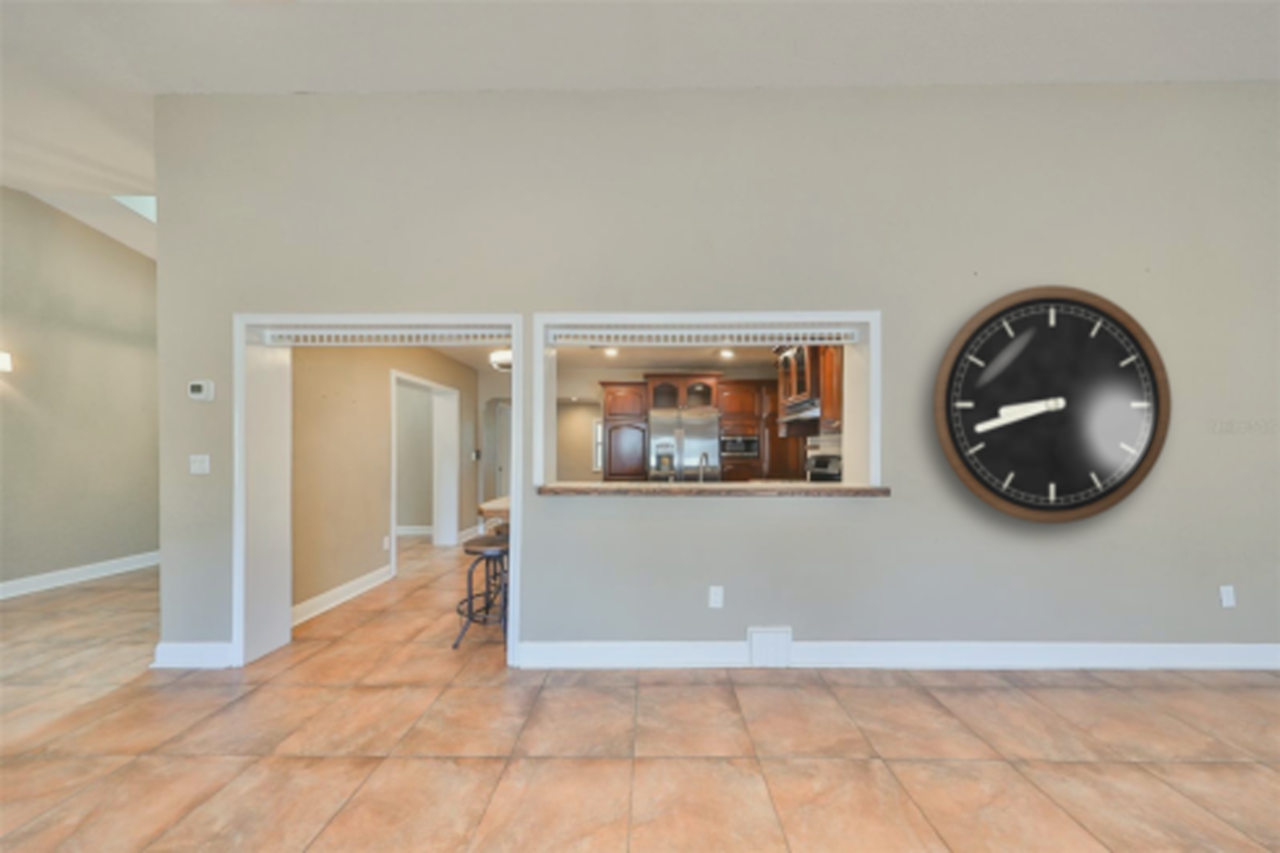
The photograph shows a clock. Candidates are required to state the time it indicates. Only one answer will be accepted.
8:42
